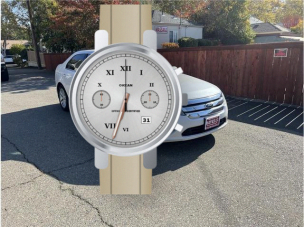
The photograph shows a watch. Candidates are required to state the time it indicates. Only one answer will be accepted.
6:33
